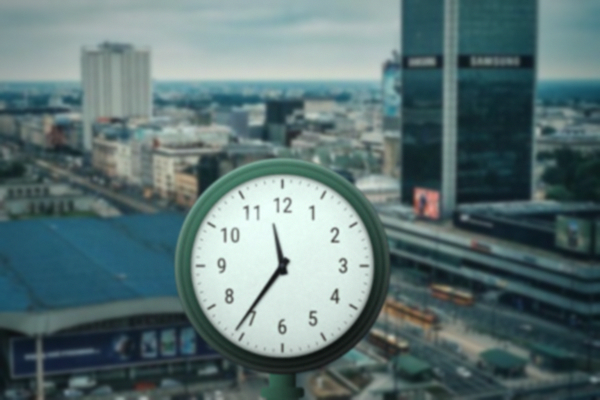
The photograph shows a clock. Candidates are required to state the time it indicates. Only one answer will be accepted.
11:36
